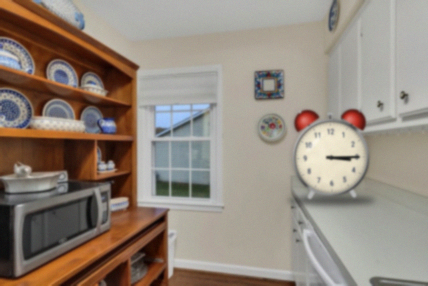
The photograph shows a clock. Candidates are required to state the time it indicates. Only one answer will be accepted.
3:15
